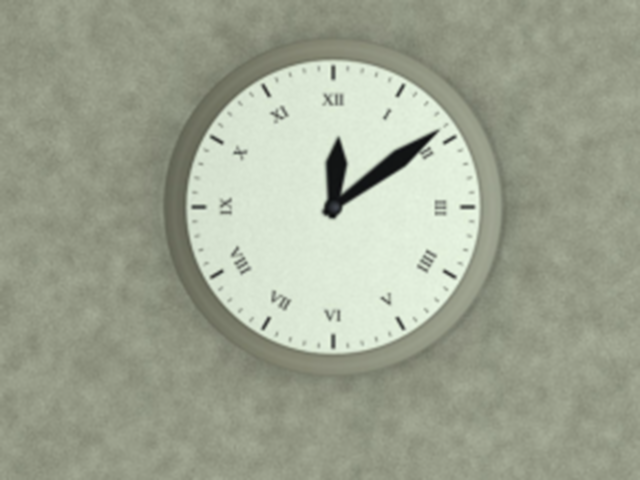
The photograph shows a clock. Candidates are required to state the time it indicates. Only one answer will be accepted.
12:09
